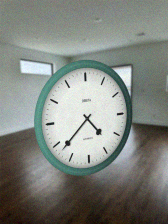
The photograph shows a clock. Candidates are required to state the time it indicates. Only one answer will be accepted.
4:38
